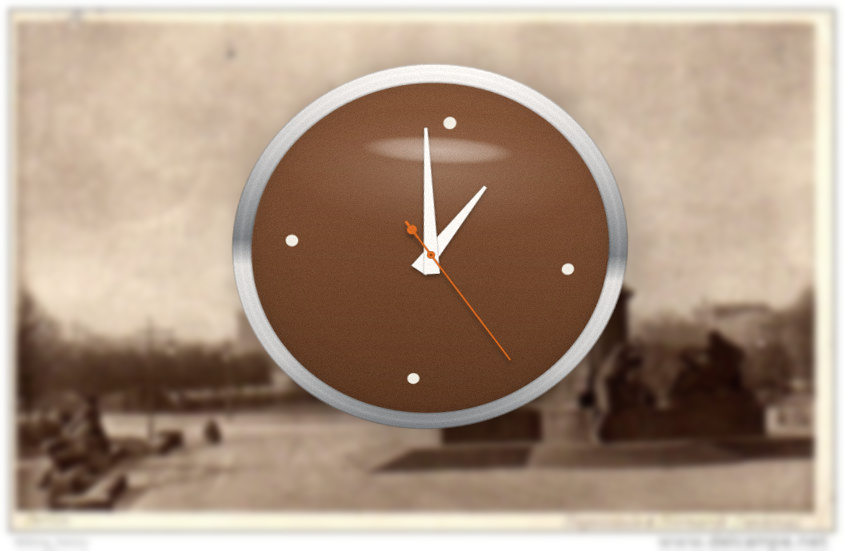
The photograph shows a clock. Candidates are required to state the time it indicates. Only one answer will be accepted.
12:58:23
